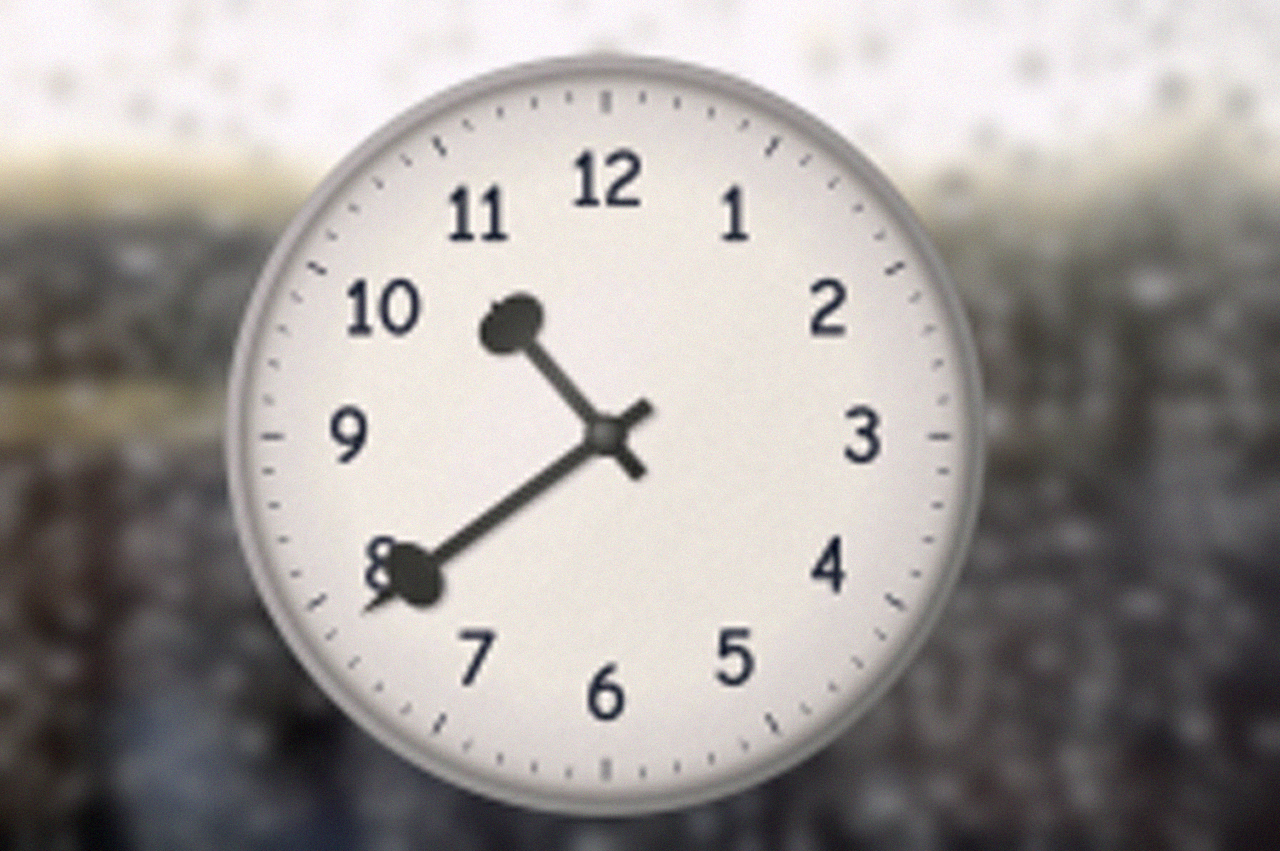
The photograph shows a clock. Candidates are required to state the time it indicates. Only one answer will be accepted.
10:39
